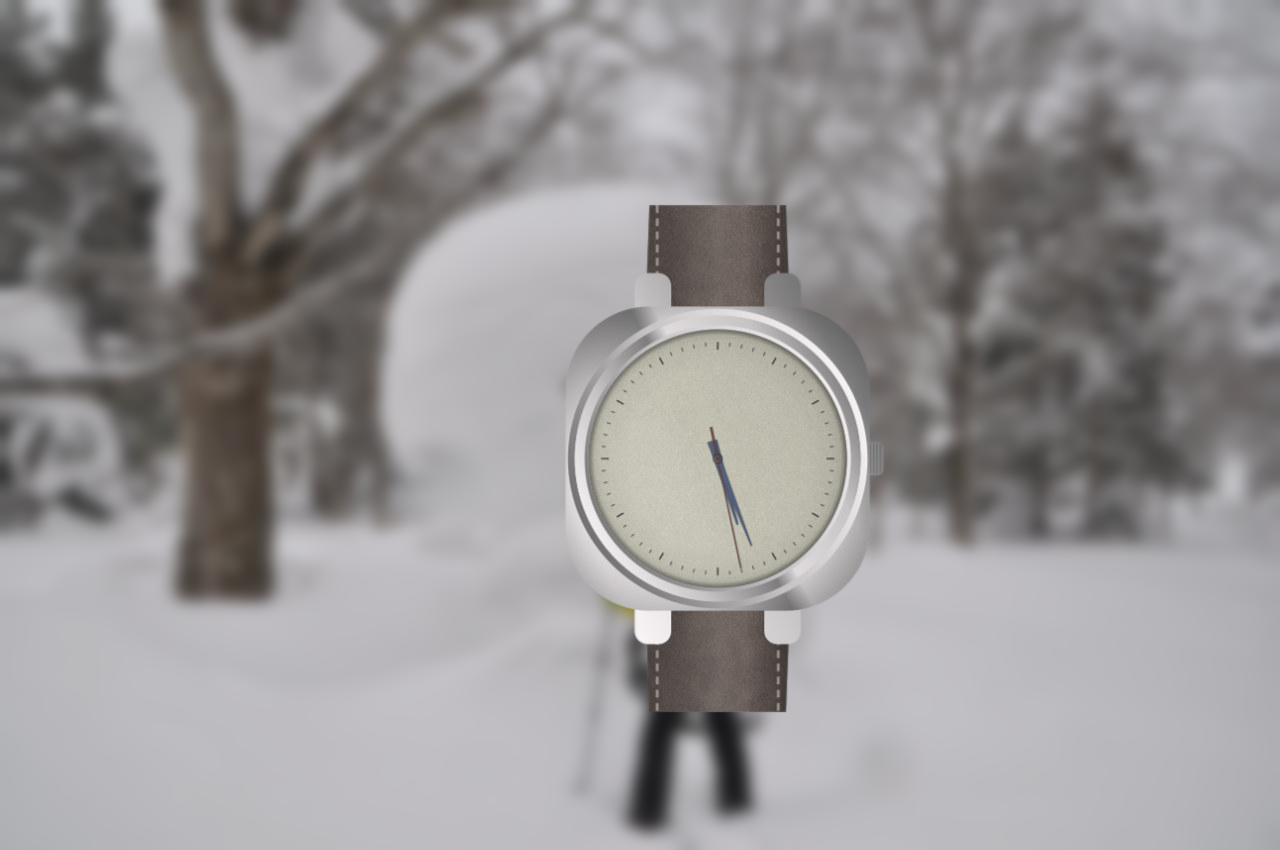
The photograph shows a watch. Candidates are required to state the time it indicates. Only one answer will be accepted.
5:26:28
